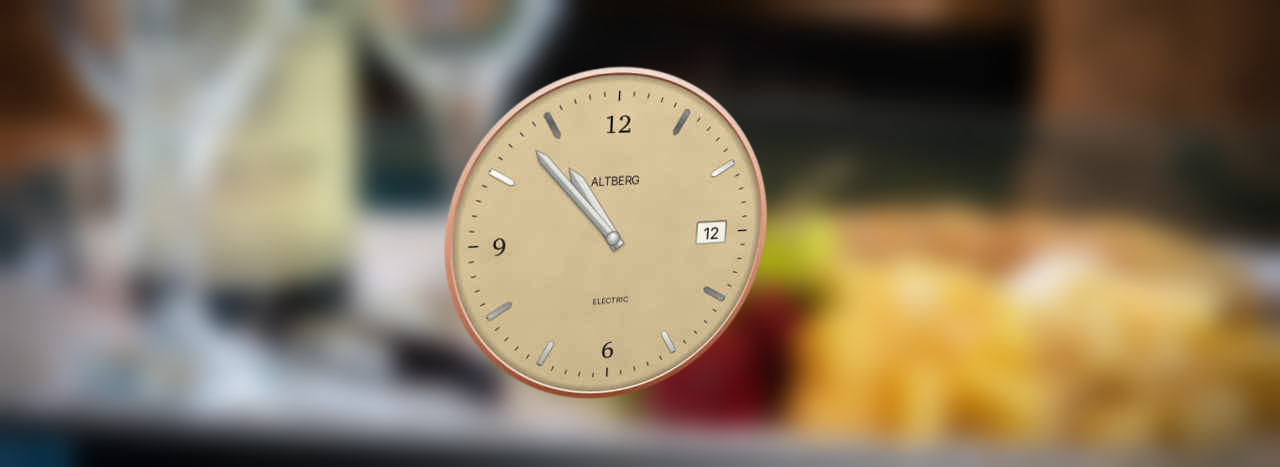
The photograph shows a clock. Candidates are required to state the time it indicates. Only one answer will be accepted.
10:53
